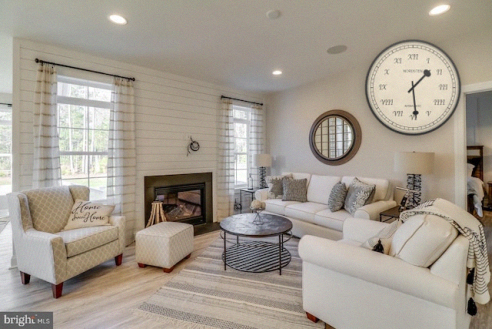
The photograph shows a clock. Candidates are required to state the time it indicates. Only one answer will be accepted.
1:29
